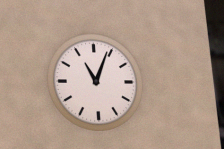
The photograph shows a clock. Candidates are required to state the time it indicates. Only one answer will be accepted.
11:04
